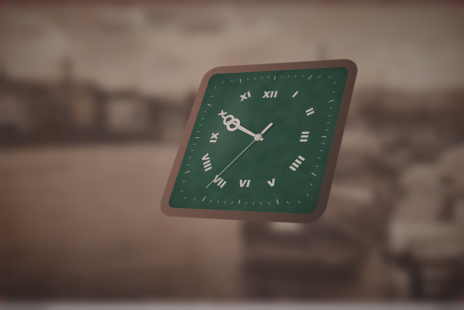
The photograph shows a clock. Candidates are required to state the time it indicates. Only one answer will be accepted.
9:49:36
